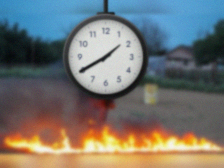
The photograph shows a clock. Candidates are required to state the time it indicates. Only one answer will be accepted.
1:40
